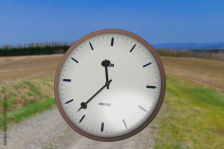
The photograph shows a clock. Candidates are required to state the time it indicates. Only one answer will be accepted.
11:37
